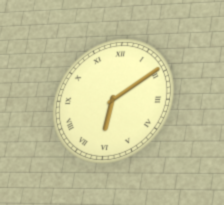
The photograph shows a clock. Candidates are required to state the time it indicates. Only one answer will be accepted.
6:09
